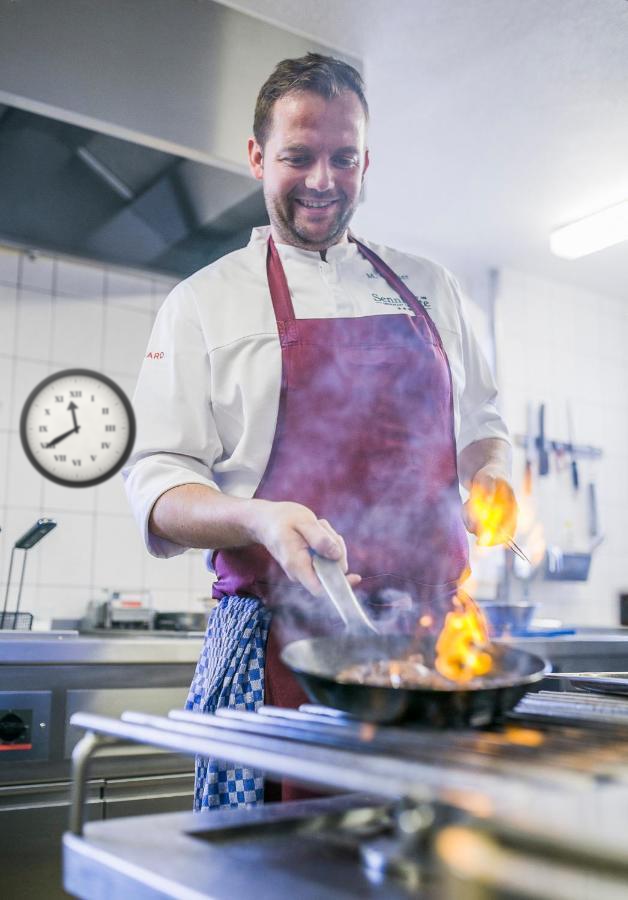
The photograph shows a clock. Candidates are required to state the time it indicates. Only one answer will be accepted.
11:40
